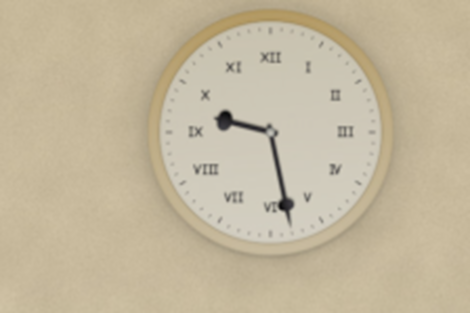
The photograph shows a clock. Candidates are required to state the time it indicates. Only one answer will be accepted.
9:28
